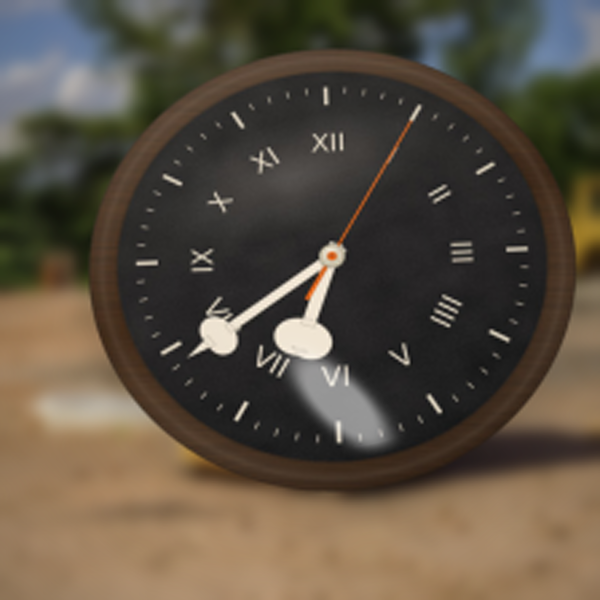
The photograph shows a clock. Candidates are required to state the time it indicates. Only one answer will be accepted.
6:39:05
